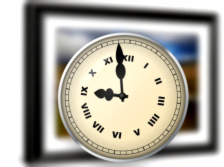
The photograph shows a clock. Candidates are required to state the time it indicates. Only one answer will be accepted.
8:58
